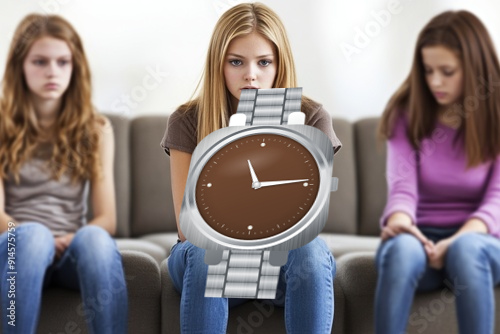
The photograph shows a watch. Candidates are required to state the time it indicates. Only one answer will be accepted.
11:14
